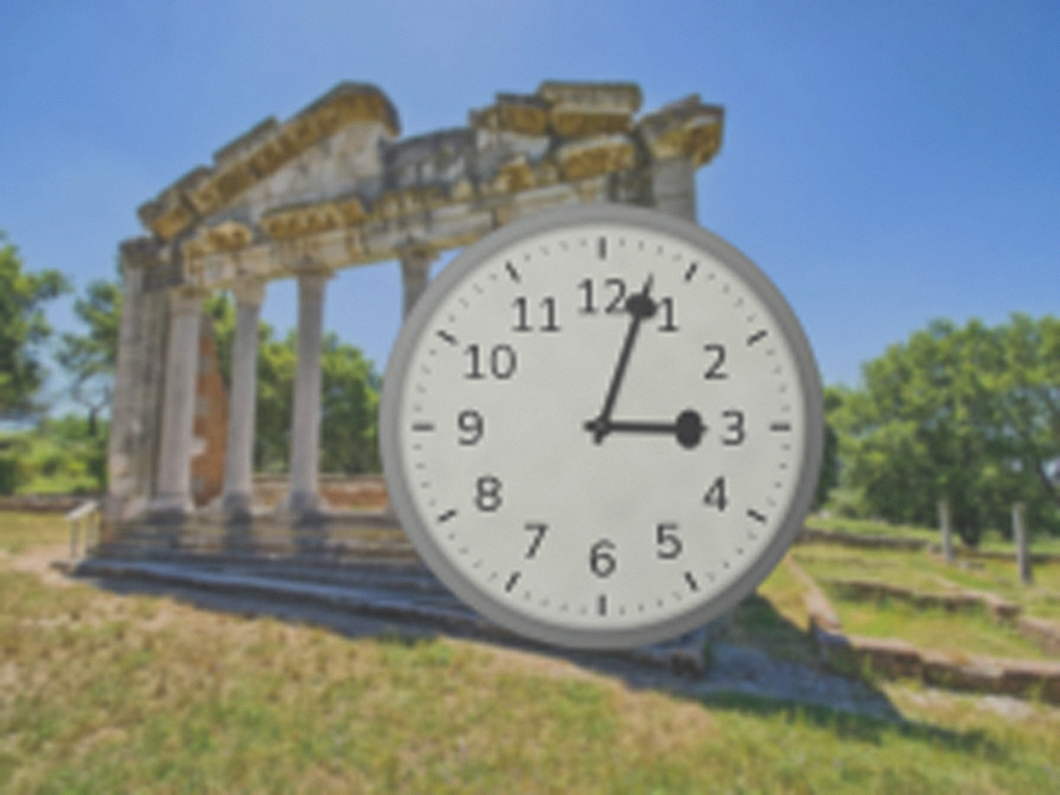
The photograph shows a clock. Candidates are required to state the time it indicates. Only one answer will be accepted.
3:03
